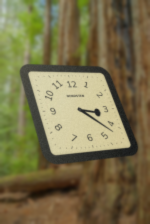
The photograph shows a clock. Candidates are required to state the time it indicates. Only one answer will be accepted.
3:22
